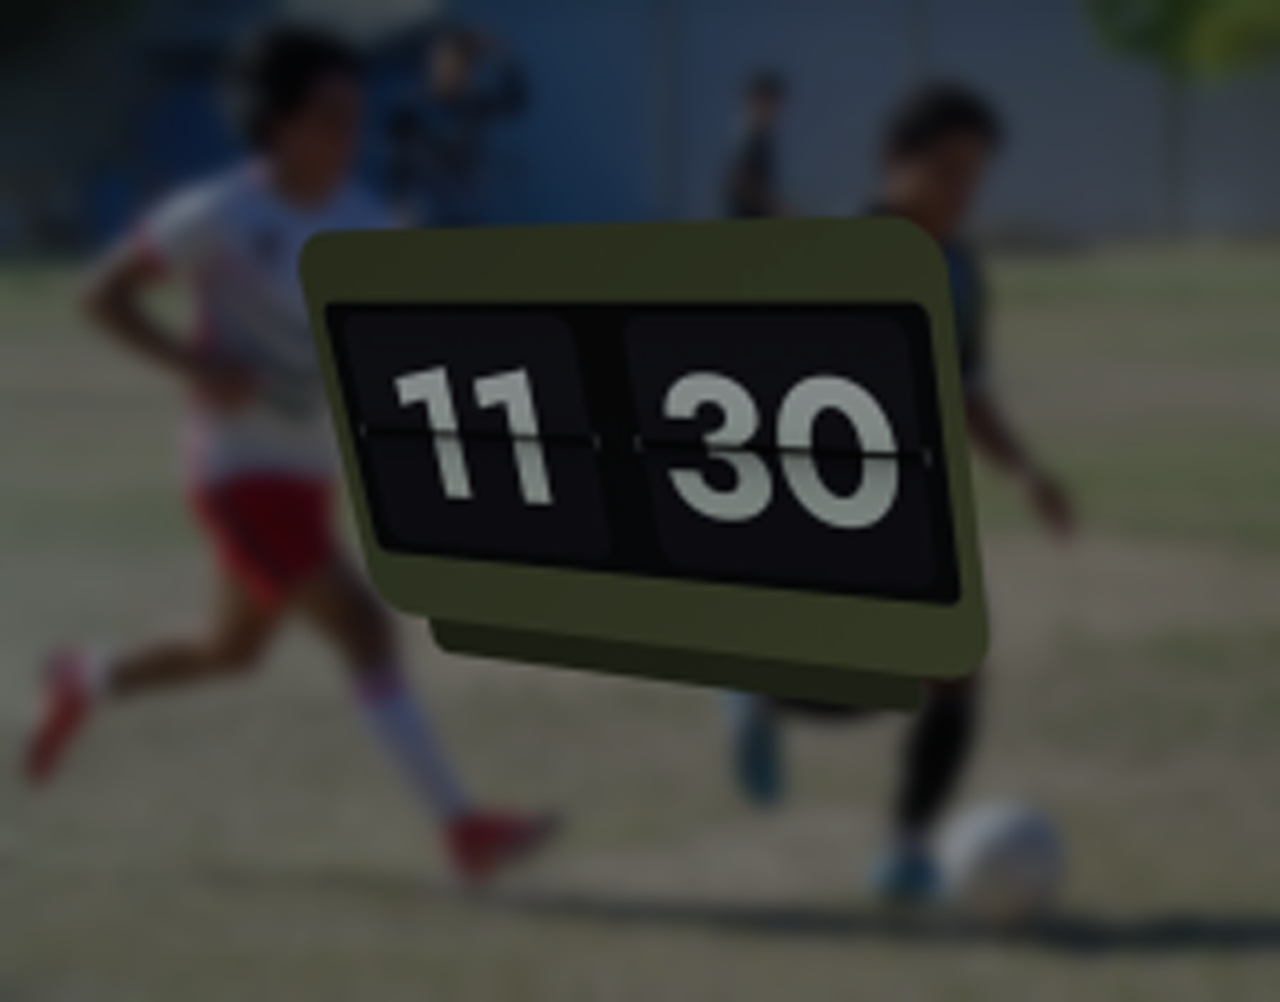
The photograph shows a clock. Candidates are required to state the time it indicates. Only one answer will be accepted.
11:30
